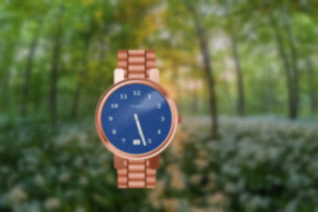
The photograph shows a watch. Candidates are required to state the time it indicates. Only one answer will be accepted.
5:27
